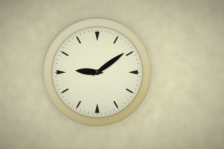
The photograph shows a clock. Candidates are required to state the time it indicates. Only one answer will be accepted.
9:09
